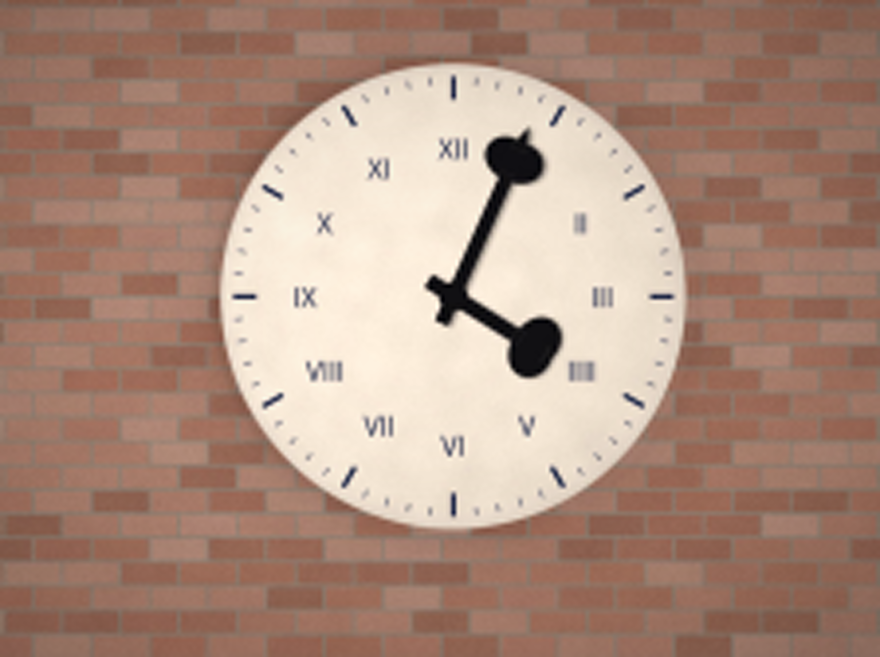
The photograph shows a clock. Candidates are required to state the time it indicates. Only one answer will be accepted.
4:04
